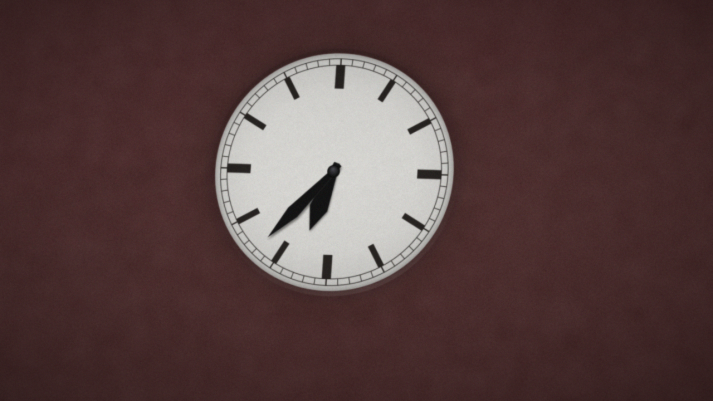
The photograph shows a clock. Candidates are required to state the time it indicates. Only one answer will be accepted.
6:37
